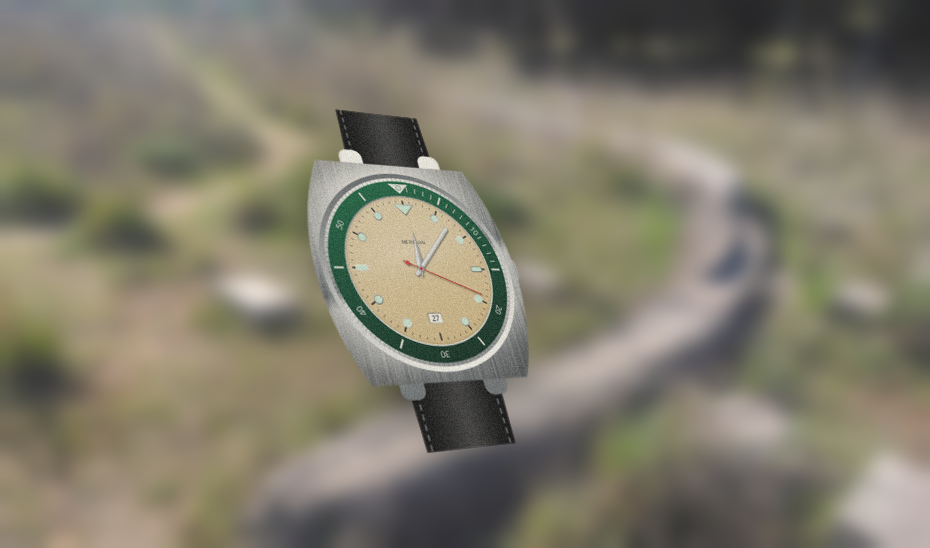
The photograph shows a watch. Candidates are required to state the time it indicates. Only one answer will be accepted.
12:07:19
